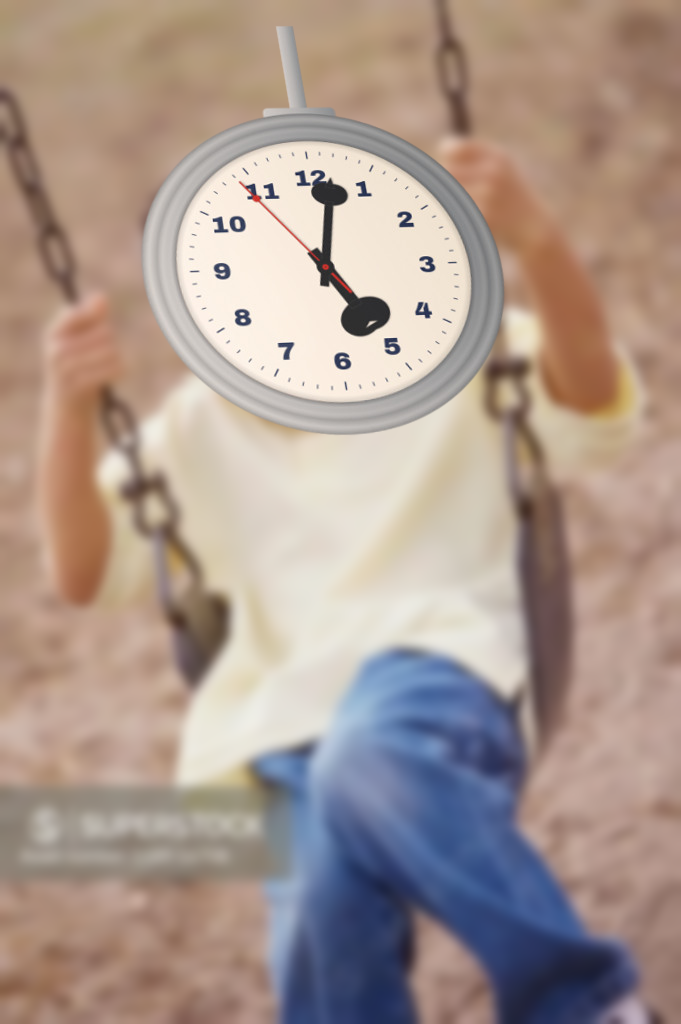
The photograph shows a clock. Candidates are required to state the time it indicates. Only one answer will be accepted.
5:01:54
